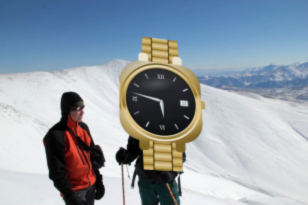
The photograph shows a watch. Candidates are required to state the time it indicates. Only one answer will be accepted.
5:47
